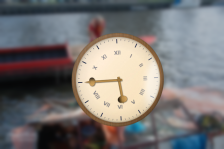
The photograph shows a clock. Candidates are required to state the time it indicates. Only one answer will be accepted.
5:45
